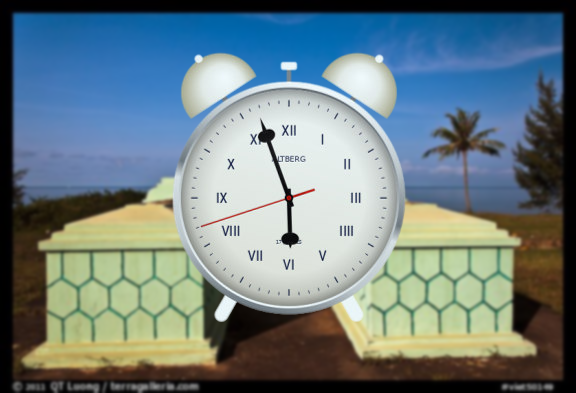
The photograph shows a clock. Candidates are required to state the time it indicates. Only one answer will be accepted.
5:56:42
